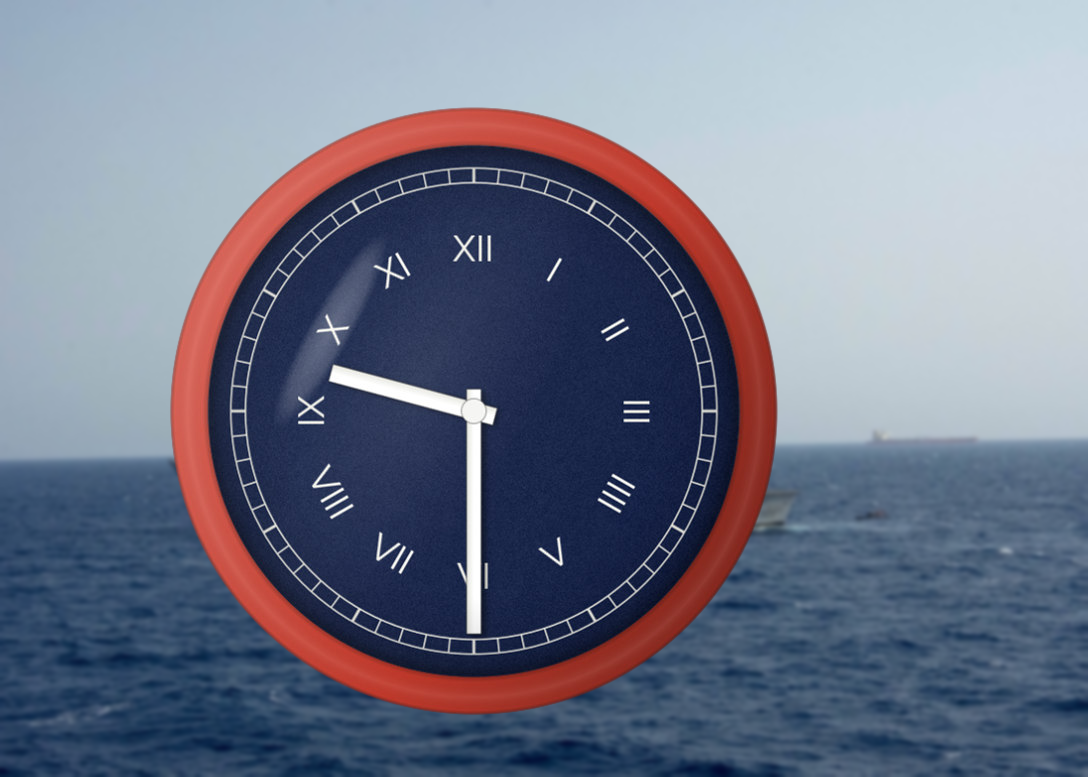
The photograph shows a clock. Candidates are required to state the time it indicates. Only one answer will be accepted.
9:30
